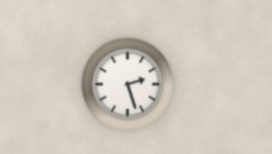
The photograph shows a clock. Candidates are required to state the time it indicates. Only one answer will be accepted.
2:27
